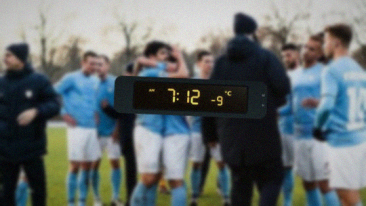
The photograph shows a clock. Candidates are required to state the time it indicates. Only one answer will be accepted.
7:12
